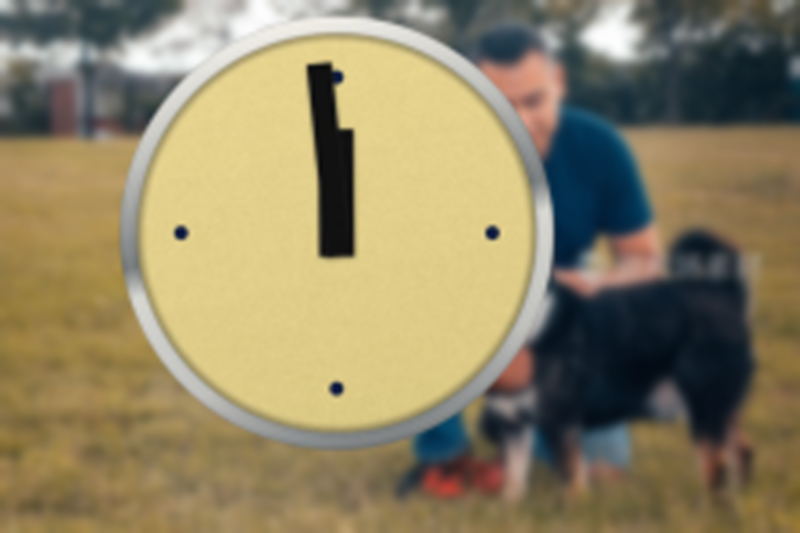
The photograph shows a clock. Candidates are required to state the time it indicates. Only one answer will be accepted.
11:59
